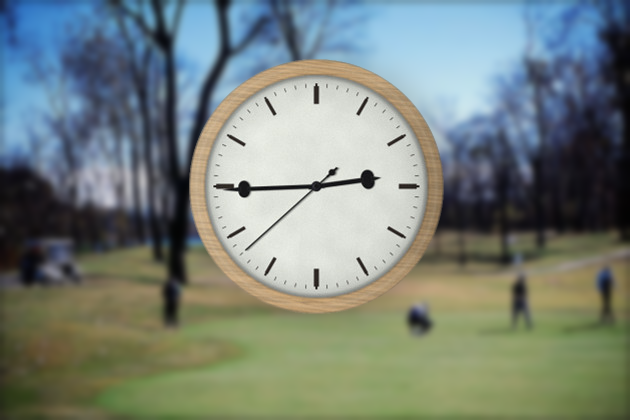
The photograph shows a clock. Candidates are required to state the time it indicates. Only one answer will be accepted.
2:44:38
